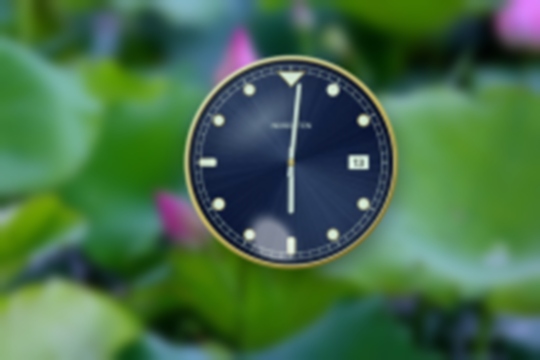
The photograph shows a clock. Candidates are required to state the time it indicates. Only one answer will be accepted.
6:01
